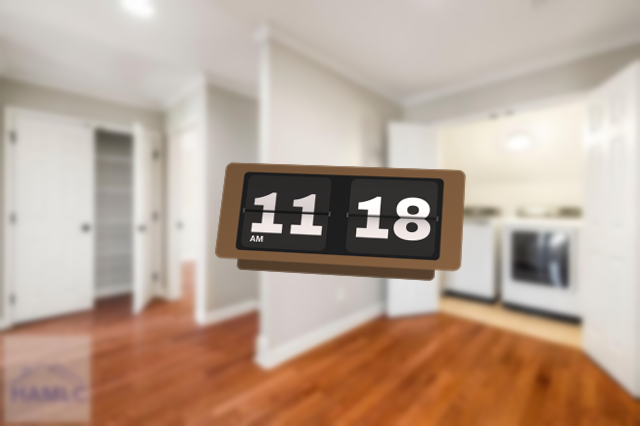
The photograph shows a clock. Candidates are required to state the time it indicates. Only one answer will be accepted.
11:18
